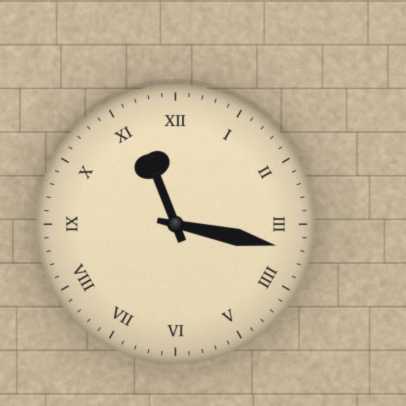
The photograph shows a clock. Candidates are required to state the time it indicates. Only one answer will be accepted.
11:17
